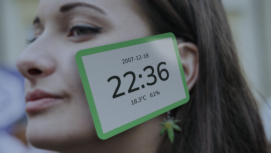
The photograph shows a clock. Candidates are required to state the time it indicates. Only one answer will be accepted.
22:36
